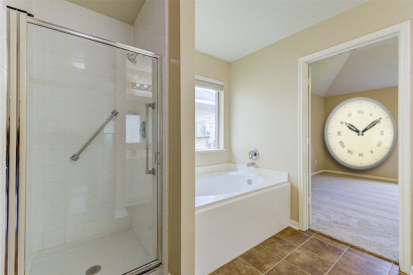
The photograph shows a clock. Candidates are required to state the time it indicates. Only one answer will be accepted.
10:09
